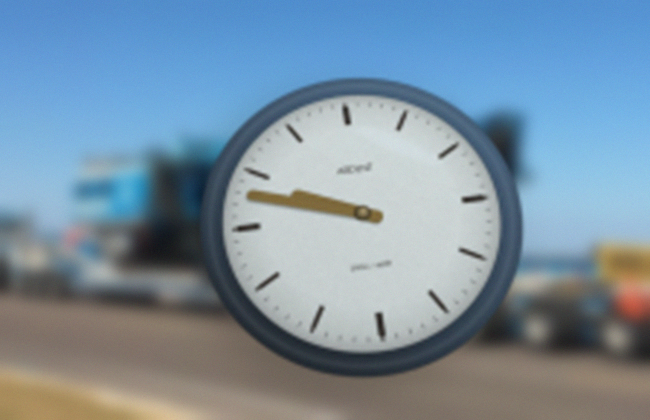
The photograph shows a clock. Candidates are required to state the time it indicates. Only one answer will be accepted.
9:48
